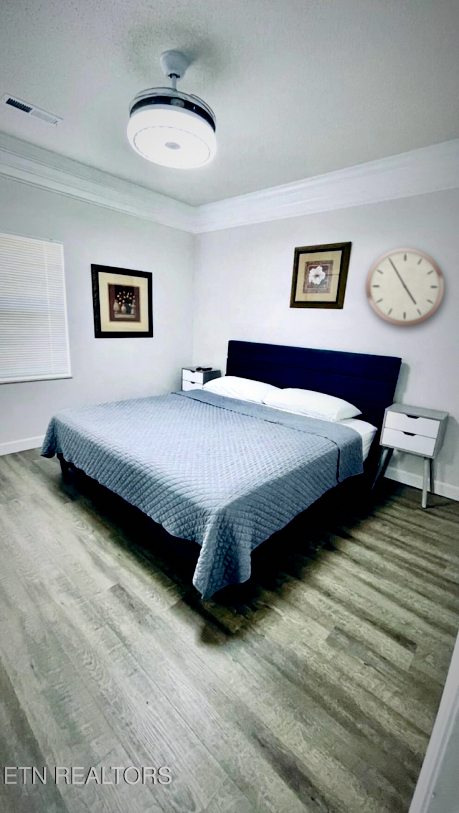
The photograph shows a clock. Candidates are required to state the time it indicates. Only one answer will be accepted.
4:55
